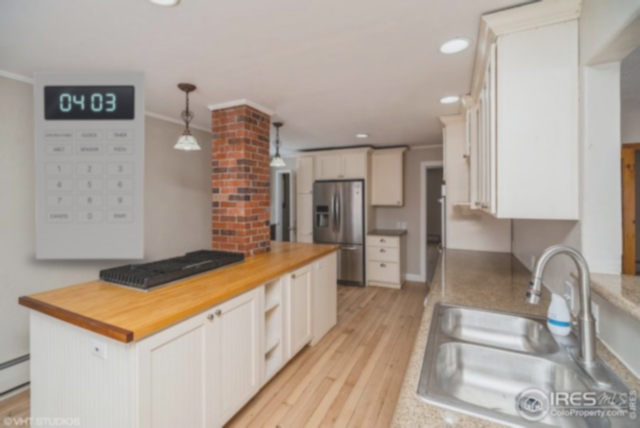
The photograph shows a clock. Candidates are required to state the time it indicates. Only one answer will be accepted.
4:03
